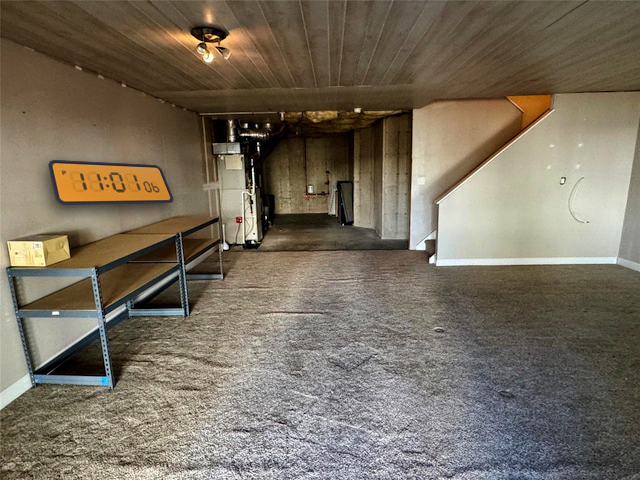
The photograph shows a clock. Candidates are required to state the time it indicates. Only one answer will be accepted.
11:01:06
